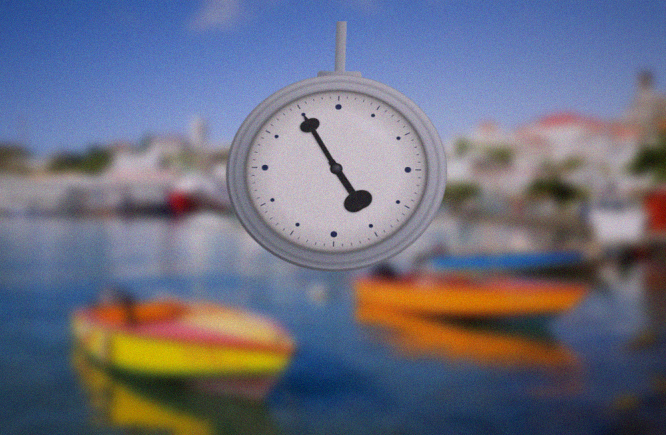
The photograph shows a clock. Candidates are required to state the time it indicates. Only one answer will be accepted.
4:55
